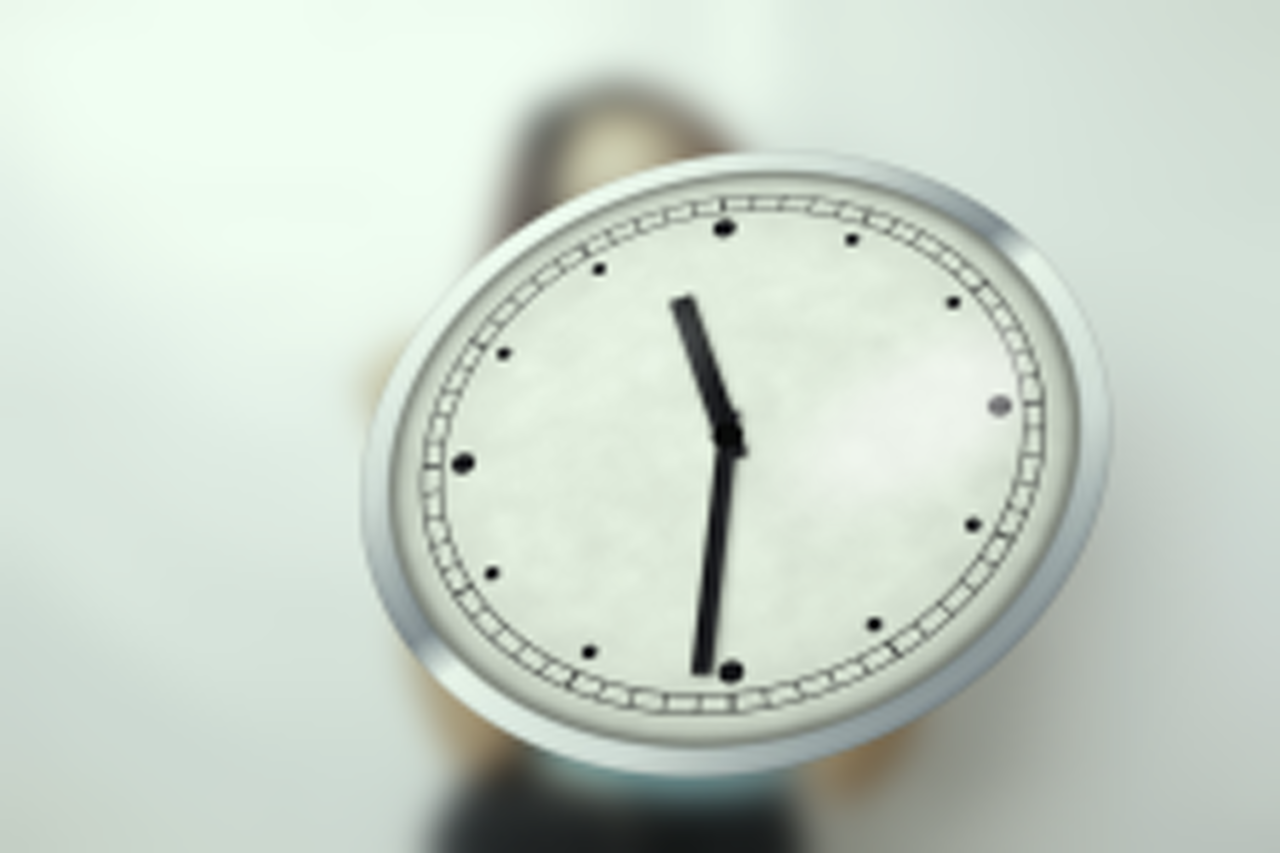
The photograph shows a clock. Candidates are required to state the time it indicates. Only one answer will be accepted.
11:31
